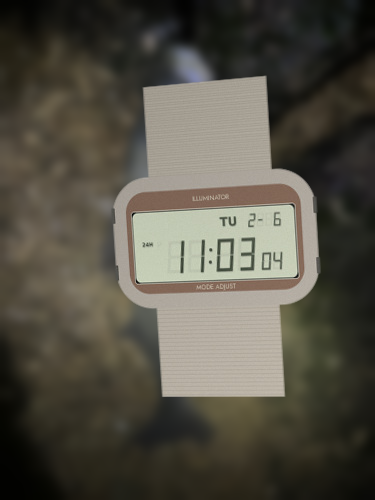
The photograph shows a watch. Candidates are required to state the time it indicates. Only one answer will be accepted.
11:03:04
